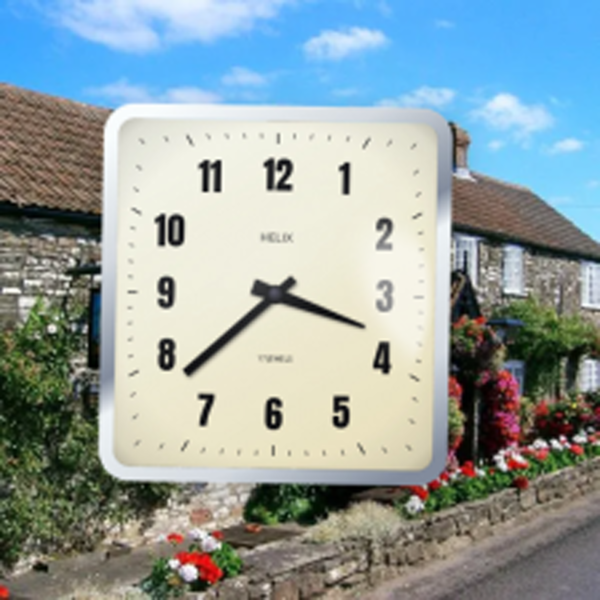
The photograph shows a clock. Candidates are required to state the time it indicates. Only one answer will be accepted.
3:38
